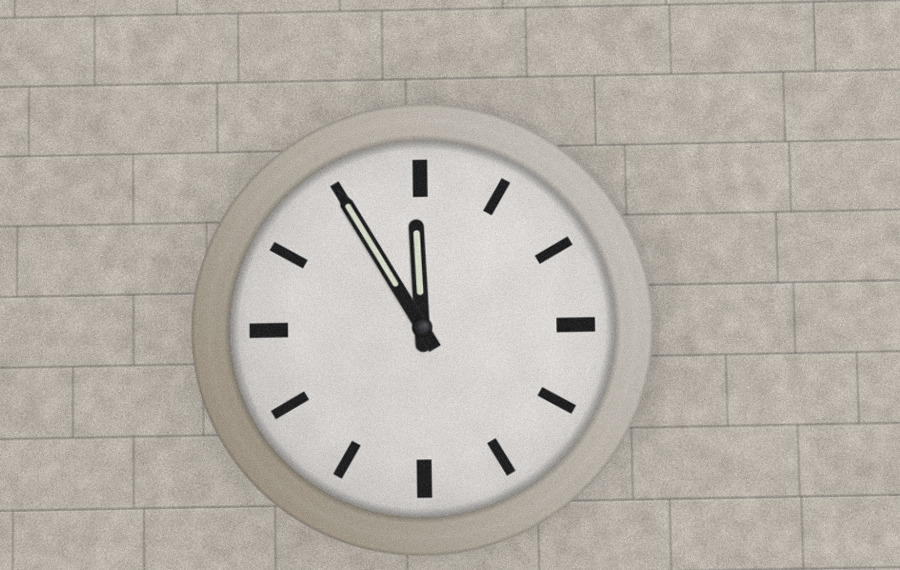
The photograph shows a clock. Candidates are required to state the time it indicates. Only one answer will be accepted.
11:55
